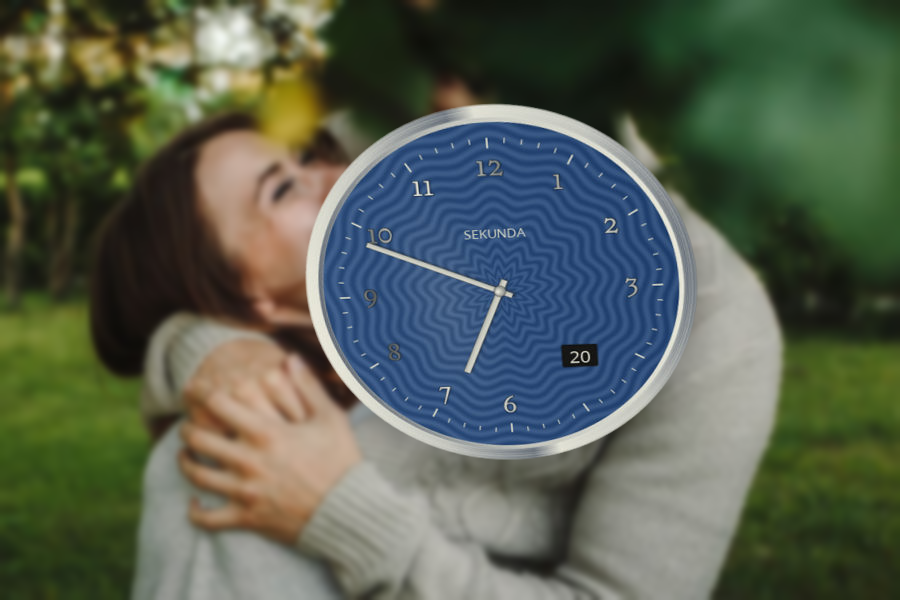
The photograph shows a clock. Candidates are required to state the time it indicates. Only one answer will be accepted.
6:49
